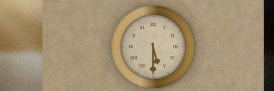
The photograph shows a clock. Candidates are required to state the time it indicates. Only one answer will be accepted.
5:30
